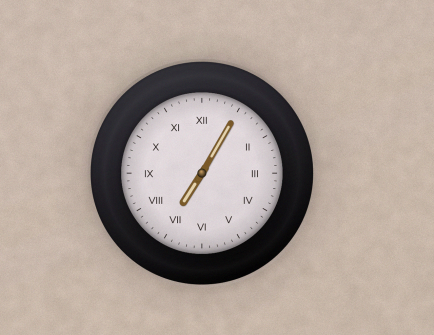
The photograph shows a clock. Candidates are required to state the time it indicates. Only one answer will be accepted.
7:05
